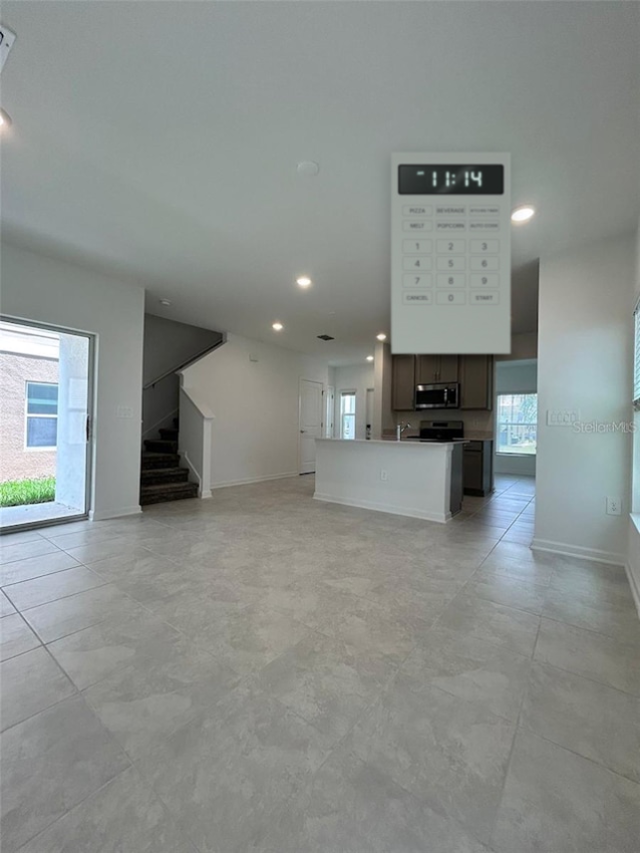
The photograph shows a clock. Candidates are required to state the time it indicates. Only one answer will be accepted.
11:14
